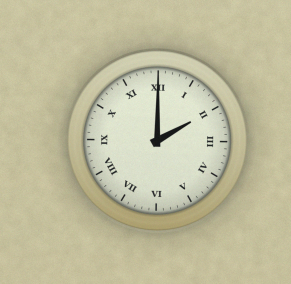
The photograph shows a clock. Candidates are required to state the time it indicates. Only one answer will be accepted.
2:00
